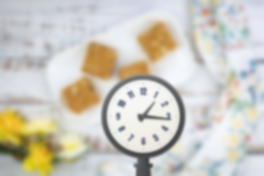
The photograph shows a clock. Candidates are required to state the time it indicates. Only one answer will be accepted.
1:16
